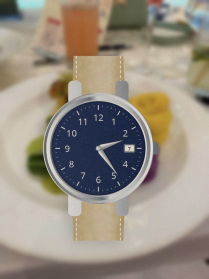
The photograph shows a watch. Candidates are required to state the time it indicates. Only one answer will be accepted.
2:24
